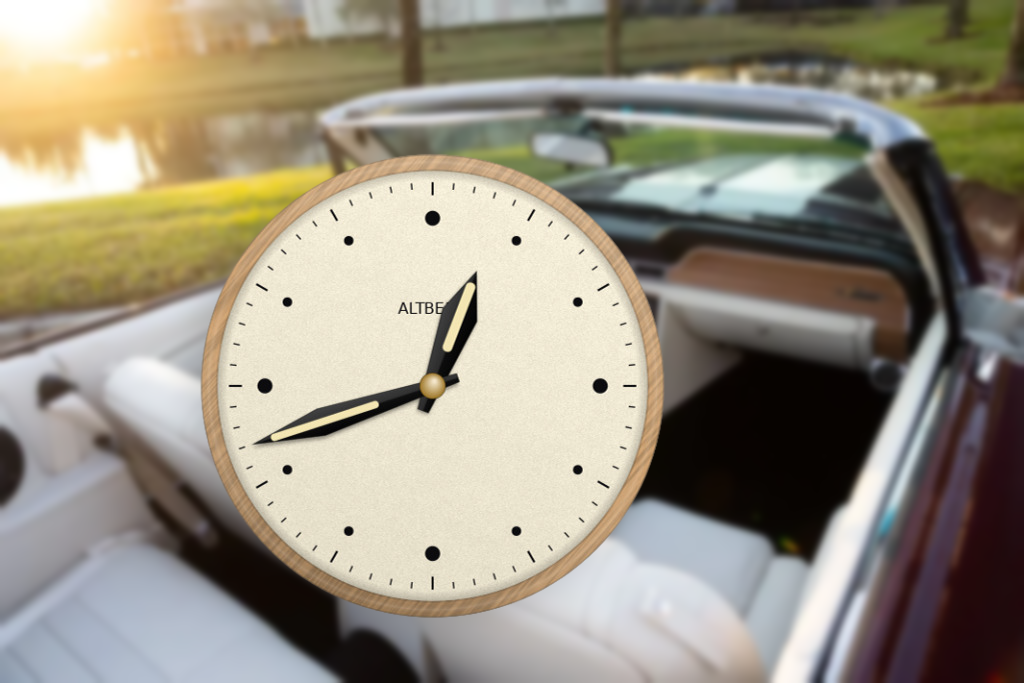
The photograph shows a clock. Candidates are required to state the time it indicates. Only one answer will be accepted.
12:42
